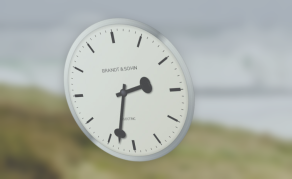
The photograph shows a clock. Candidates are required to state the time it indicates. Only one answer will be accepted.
2:33
